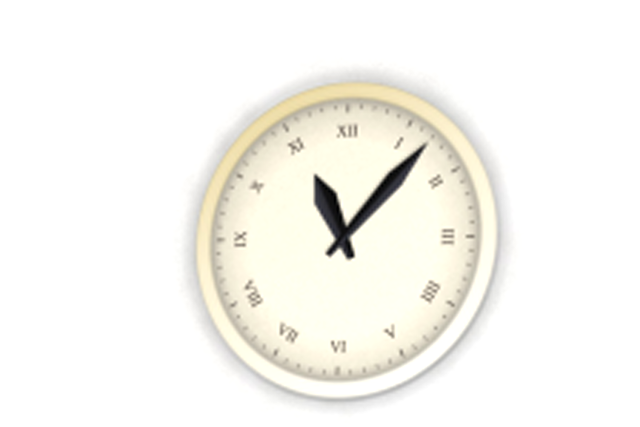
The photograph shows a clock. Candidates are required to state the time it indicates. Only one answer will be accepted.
11:07
